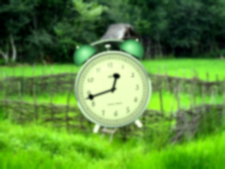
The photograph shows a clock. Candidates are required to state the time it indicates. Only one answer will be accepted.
12:43
